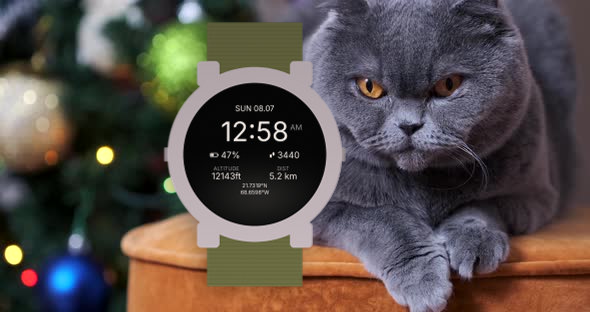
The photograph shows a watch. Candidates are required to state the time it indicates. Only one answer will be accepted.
12:58
